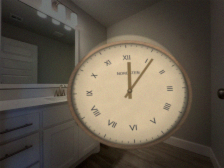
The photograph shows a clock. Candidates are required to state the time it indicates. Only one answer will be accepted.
12:06
